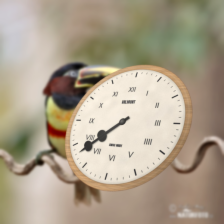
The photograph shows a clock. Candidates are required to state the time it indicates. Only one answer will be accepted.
7:38
